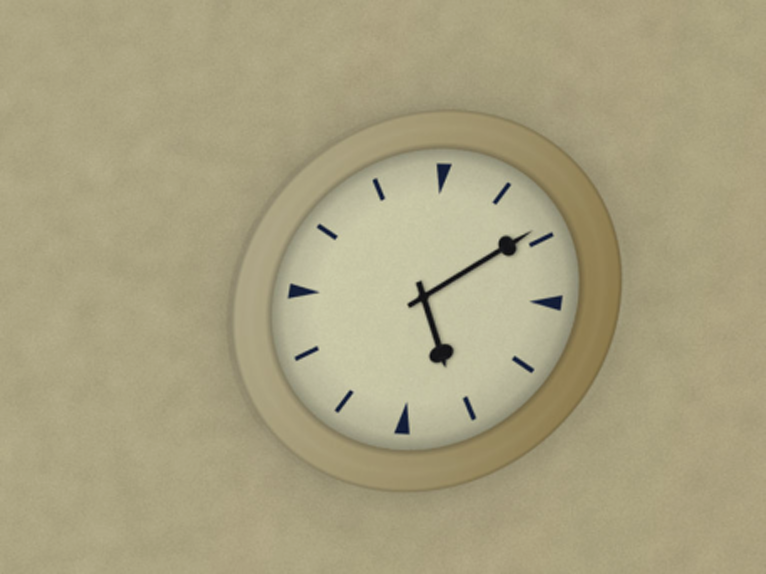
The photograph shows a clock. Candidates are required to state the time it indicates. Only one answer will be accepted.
5:09
